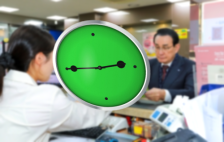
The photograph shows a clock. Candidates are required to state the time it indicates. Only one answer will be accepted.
2:45
